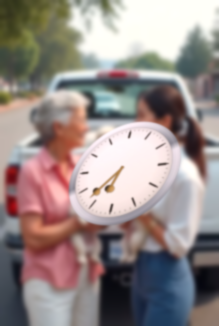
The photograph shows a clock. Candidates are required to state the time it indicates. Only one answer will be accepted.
6:37
